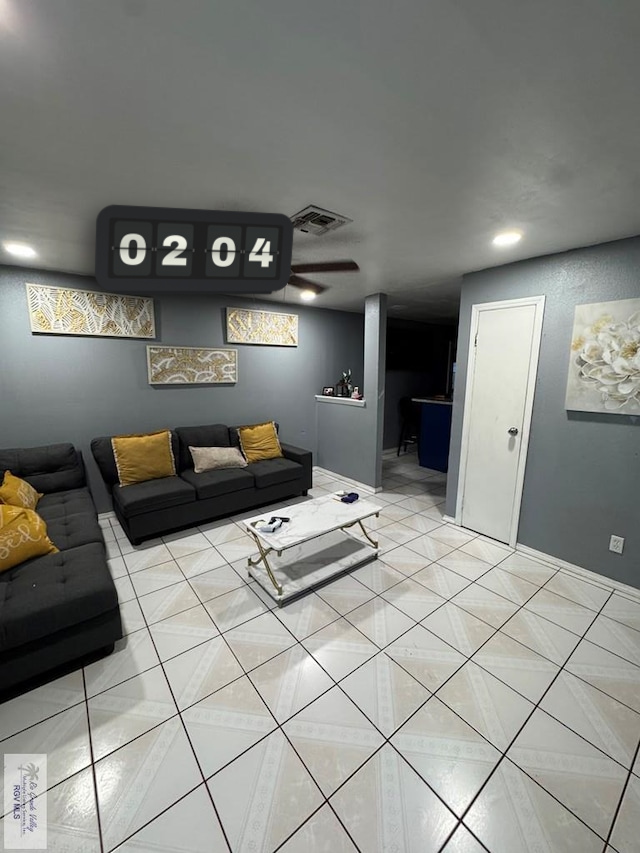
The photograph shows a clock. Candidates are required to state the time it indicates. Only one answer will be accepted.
2:04
